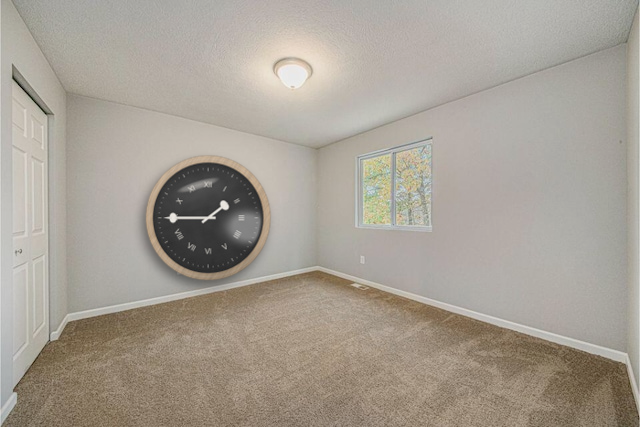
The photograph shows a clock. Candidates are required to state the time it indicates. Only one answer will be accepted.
1:45
